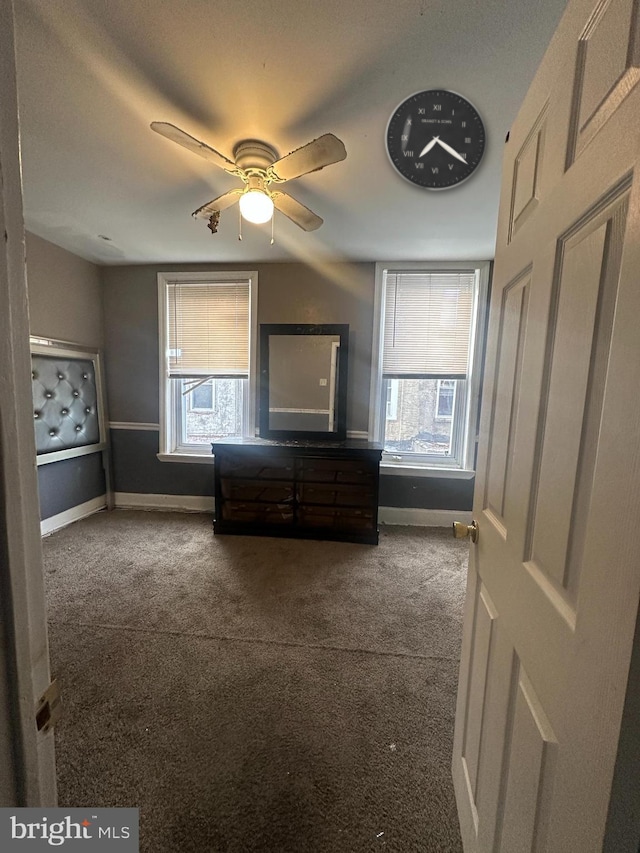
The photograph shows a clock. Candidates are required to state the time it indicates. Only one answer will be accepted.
7:21
